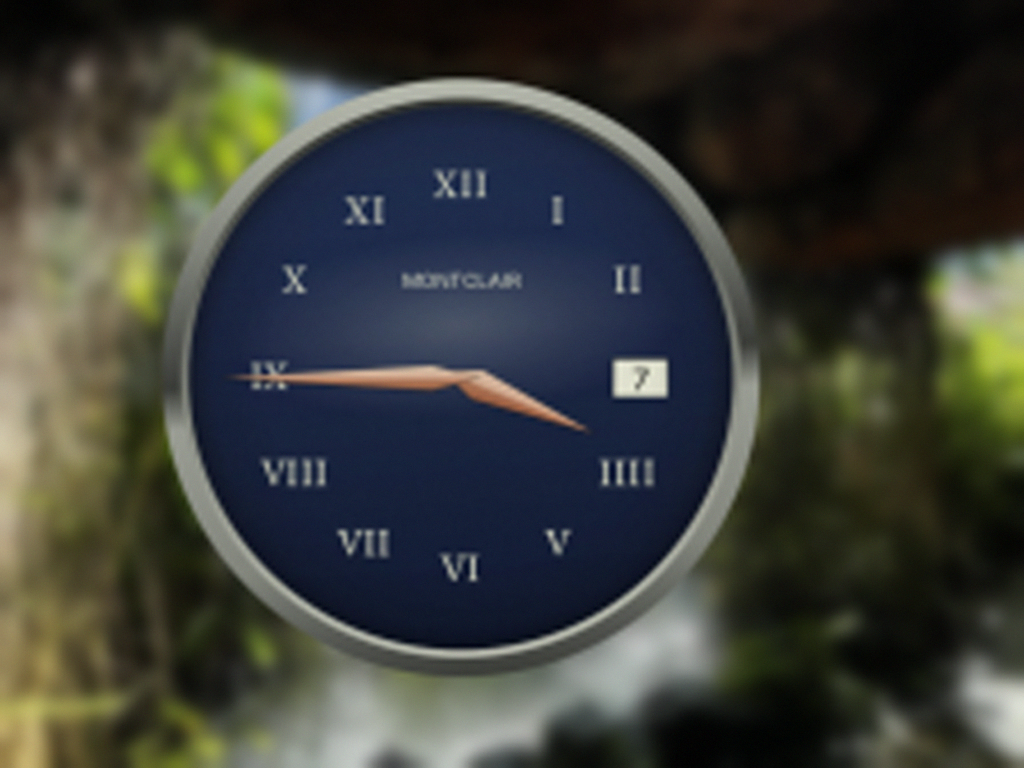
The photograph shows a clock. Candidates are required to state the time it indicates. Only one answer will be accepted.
3:45
